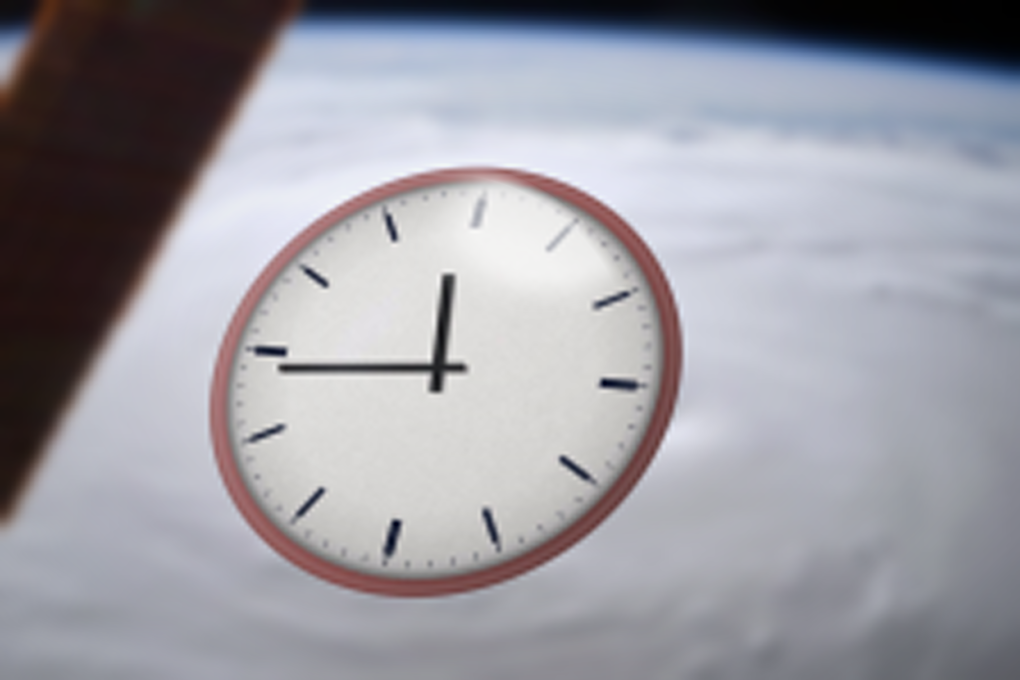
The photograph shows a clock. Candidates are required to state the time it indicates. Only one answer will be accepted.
11:44
